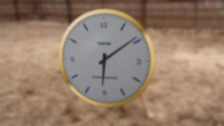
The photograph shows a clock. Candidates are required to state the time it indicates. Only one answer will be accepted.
6:09
